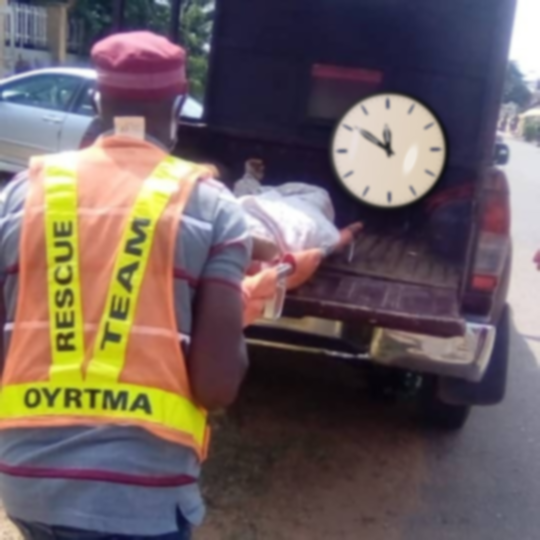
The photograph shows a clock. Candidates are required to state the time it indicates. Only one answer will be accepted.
11:51
